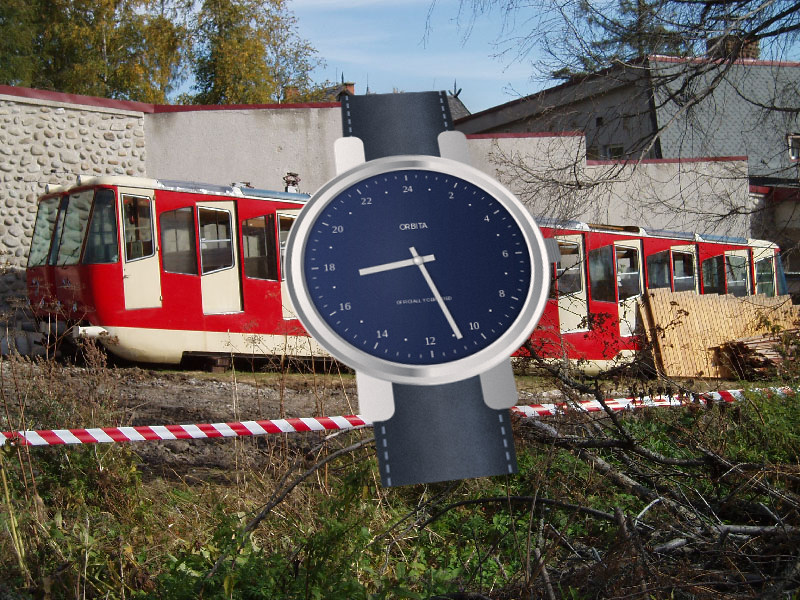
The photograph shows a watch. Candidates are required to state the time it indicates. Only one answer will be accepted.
17:27
